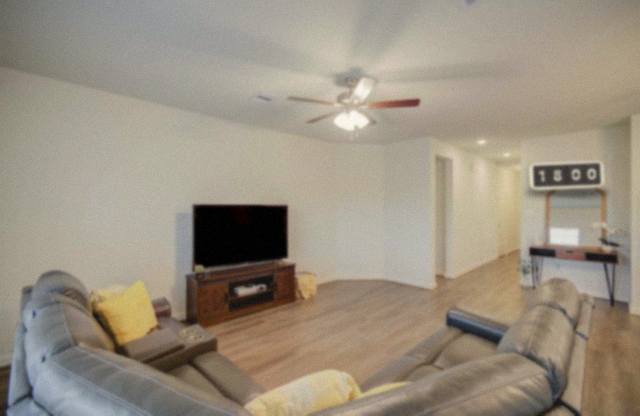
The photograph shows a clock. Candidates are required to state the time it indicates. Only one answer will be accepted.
18:00
